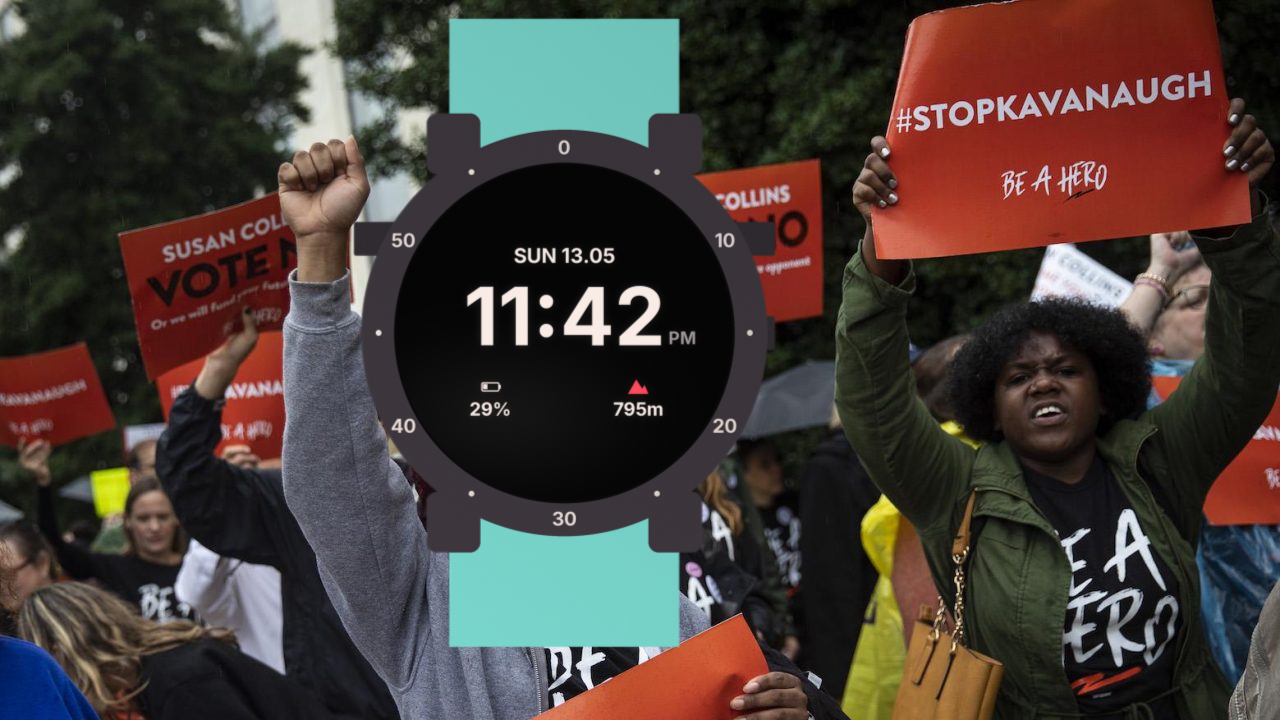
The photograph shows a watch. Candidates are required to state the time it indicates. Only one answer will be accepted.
11:42
